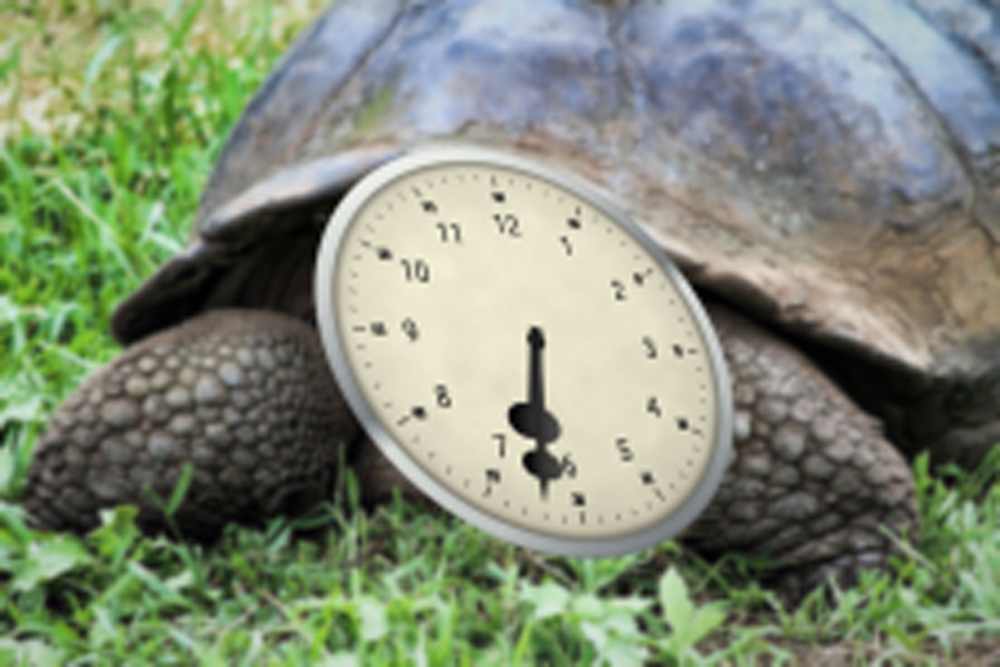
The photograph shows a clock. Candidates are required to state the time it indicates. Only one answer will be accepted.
6:32
